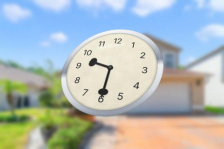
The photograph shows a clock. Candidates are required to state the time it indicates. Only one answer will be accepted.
9:30
